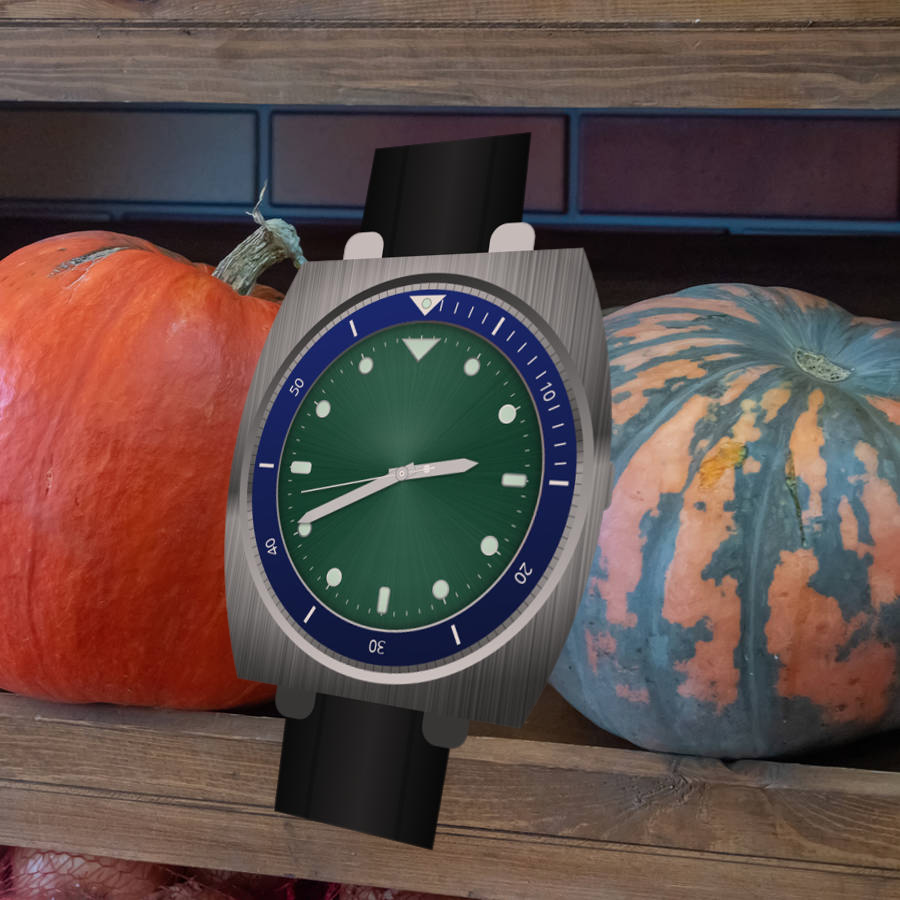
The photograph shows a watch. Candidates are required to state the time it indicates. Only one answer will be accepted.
2:40:43
